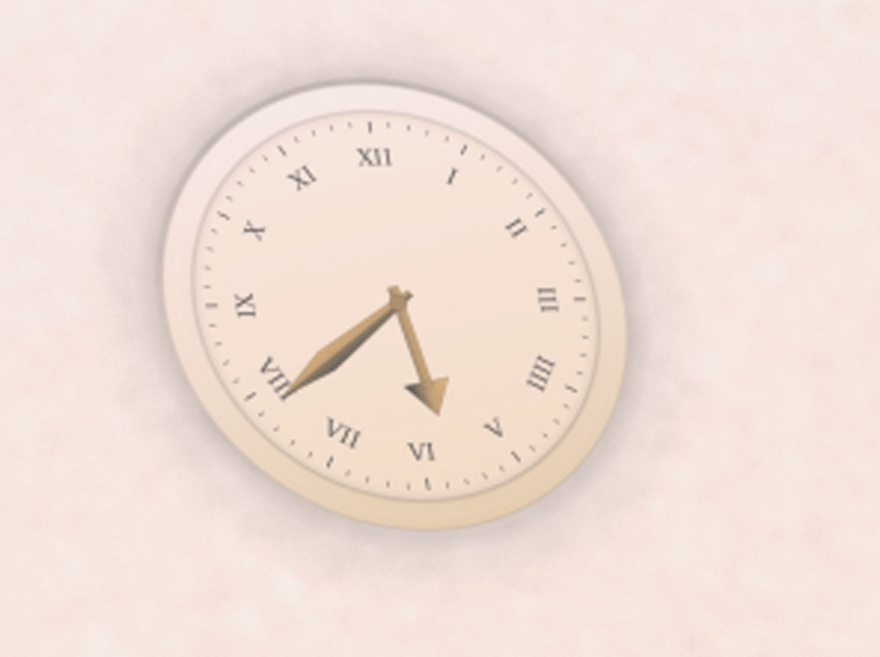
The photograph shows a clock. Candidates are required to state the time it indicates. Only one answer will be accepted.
5:39
